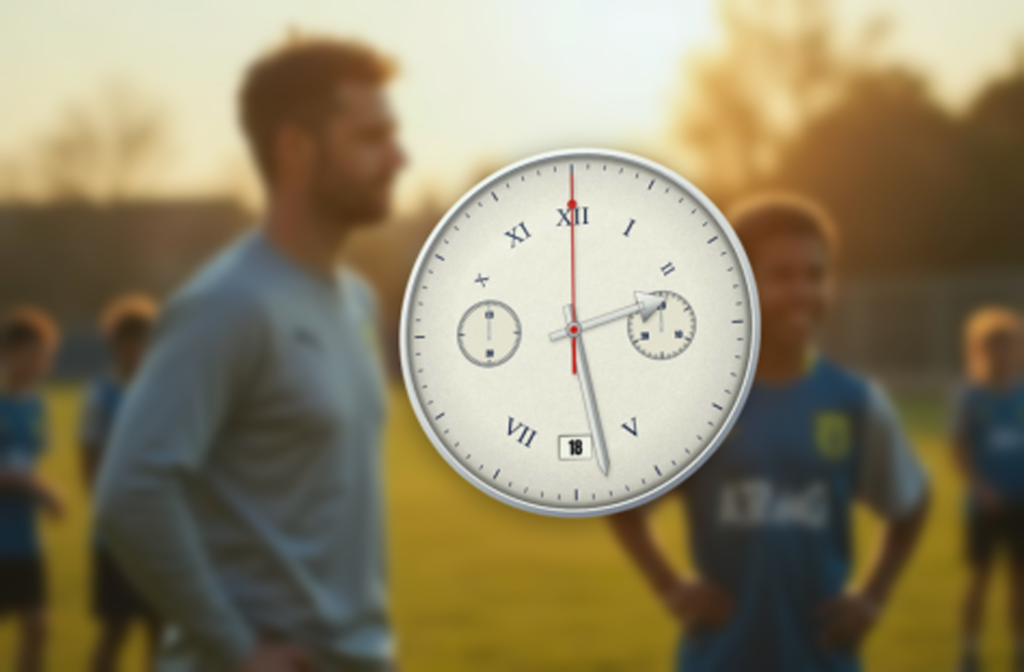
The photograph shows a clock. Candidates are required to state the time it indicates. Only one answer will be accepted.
2:28
